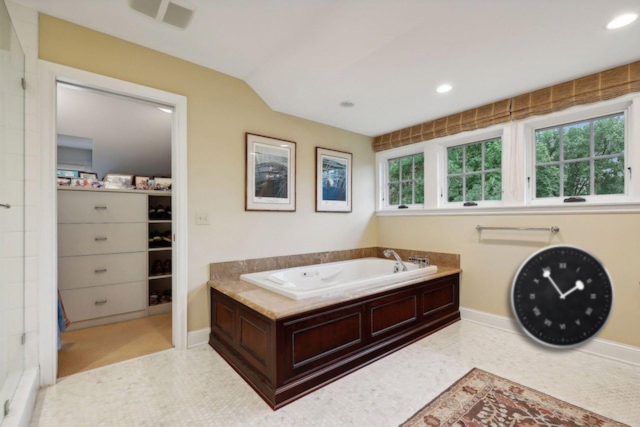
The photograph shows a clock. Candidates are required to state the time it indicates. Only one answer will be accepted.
1:54
